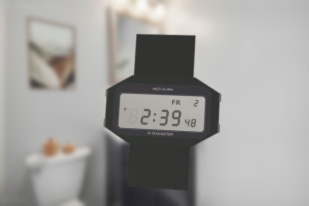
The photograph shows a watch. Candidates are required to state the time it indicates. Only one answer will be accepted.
2:39
